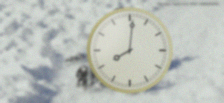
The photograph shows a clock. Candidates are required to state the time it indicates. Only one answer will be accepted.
8:01
